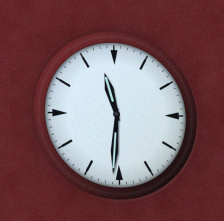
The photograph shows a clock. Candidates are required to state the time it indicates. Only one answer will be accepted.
11:31
